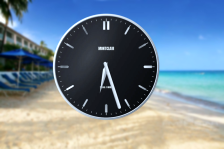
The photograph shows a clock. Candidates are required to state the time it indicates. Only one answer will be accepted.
6:27
